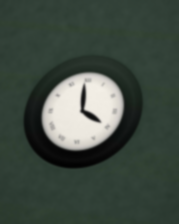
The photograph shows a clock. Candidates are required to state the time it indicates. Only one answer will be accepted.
3:59
